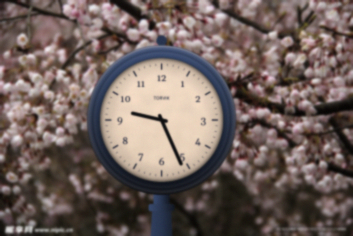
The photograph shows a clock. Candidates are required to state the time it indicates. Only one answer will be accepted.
9:26
